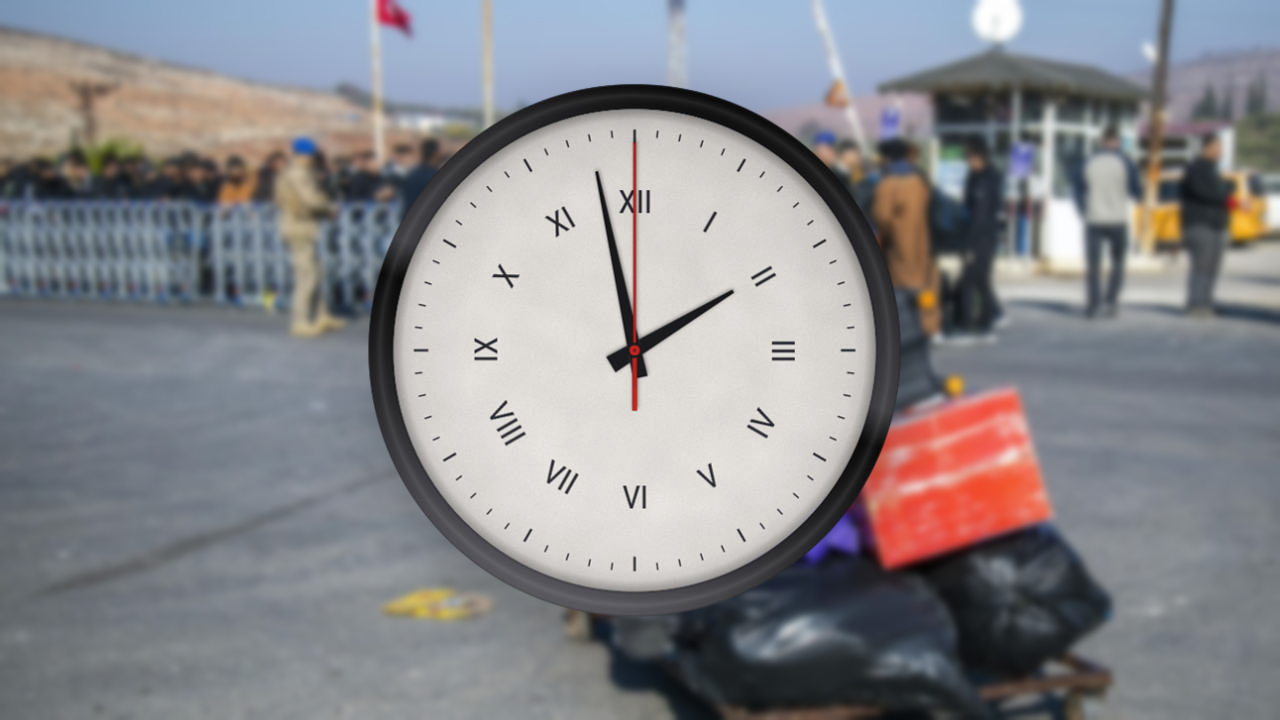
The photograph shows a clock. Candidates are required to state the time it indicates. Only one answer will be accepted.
1:58:00
